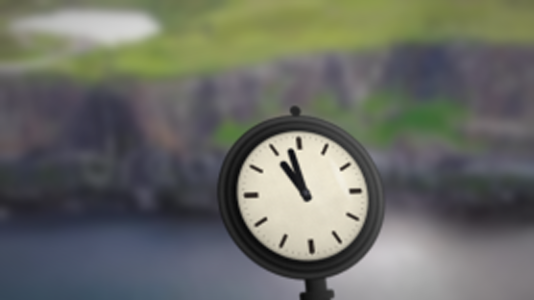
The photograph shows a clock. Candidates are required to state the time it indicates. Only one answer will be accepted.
10:58
